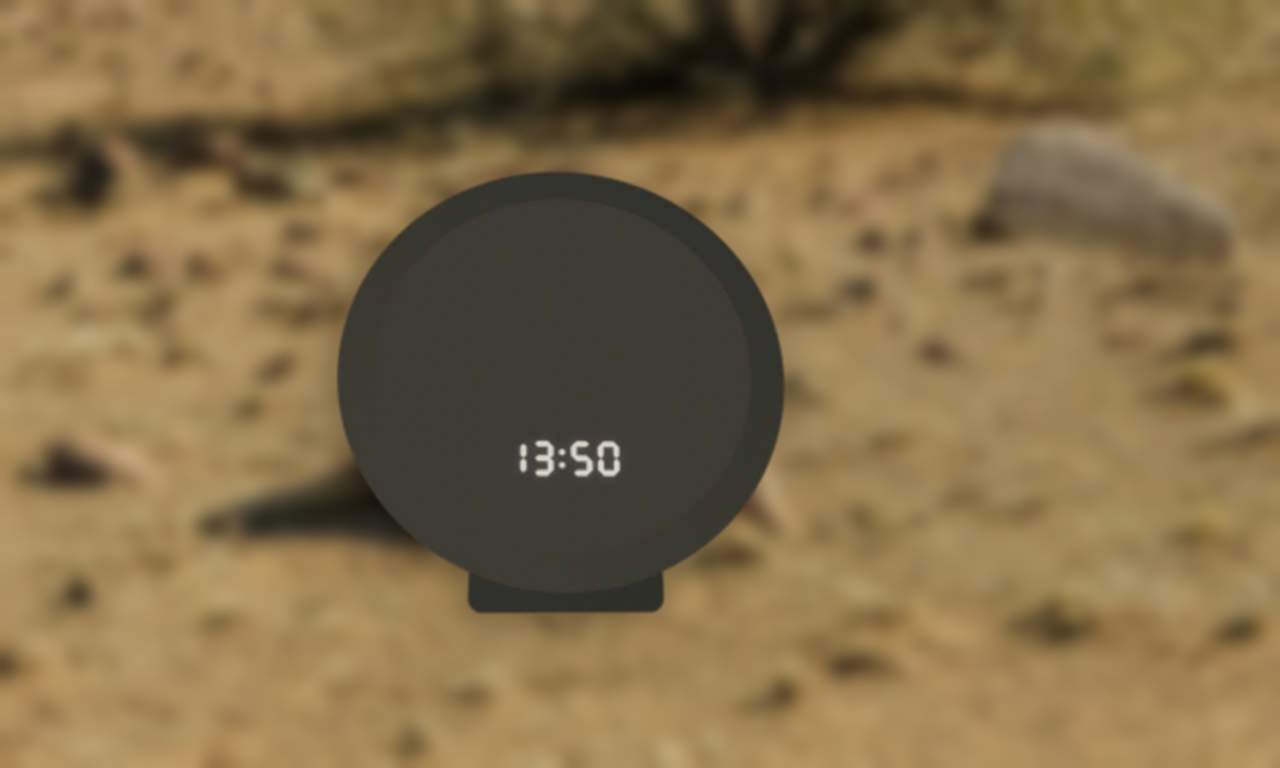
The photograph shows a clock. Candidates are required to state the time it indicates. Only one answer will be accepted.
13:50
